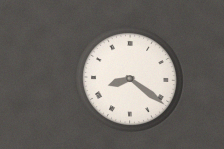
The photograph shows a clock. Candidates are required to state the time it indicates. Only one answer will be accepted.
8:21
